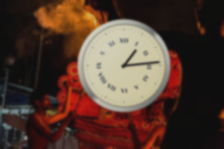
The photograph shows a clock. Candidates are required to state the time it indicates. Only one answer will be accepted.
1:14
